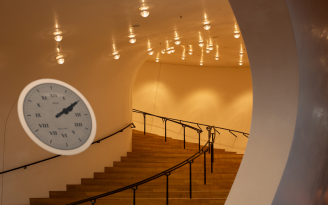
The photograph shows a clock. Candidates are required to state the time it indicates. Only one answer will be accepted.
2:10
